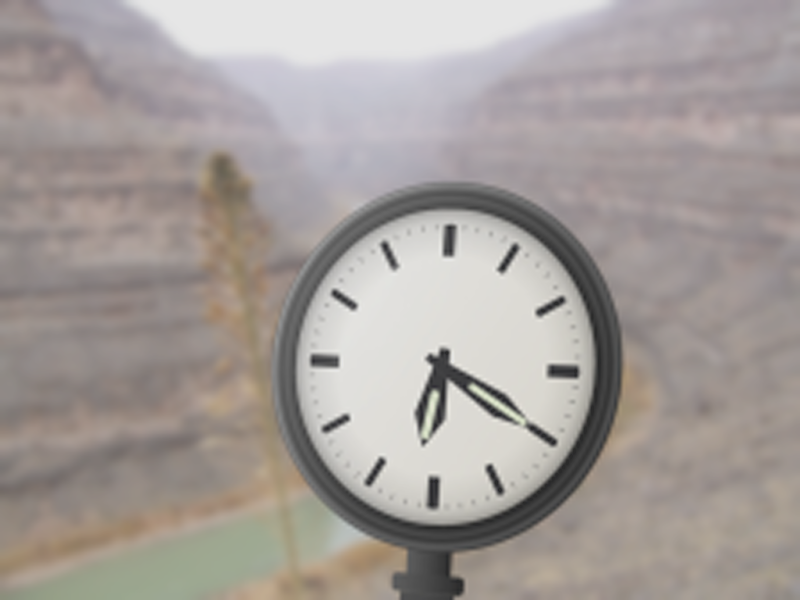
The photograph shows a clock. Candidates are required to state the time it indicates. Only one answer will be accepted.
6:20
